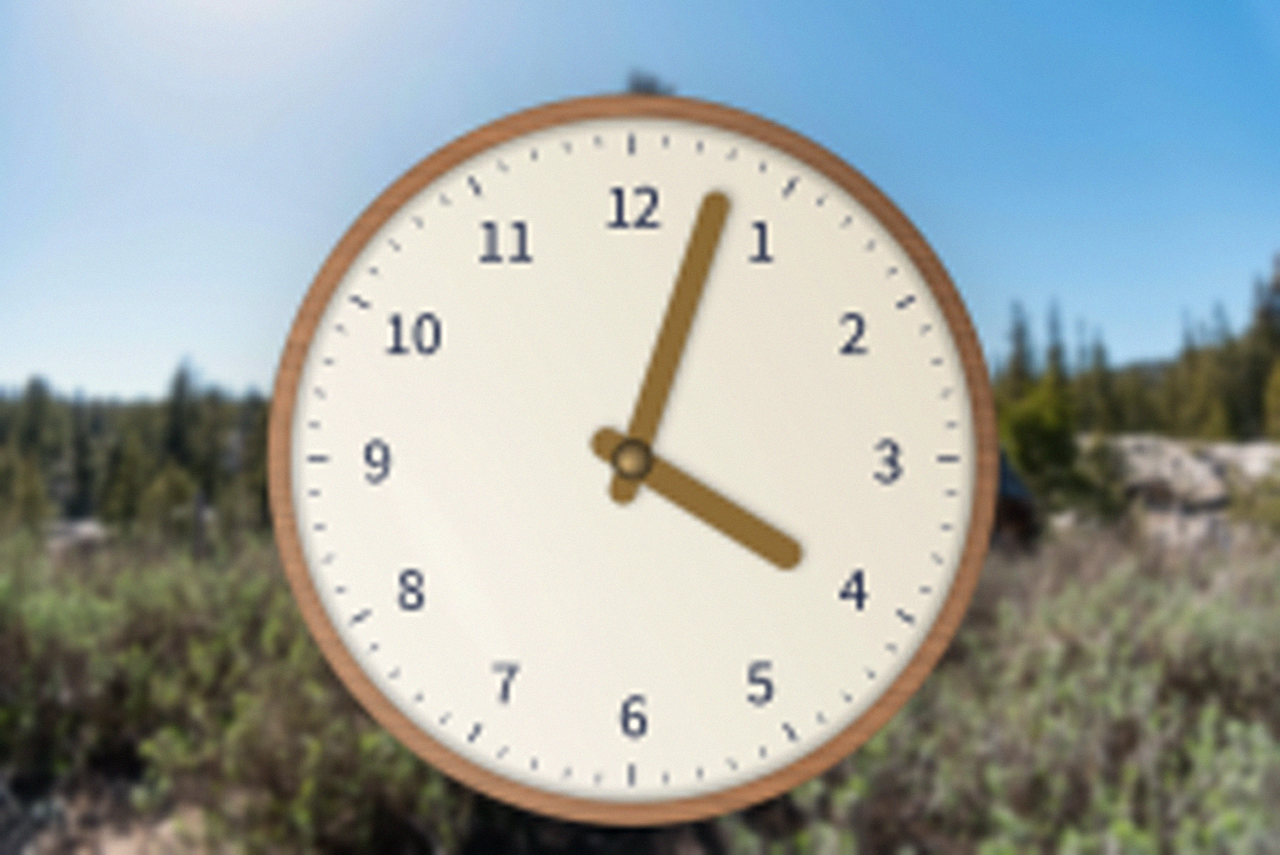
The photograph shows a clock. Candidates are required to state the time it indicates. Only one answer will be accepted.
4:03
